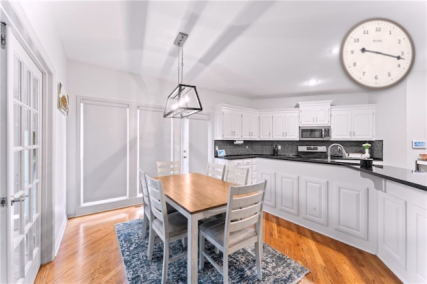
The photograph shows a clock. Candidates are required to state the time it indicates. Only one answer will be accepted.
9:17
